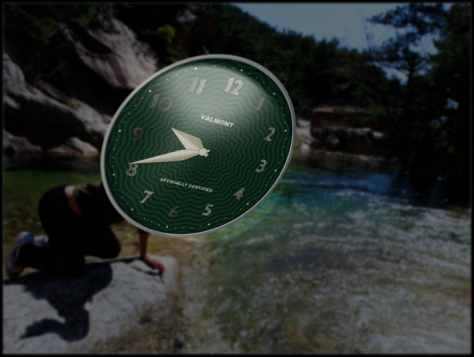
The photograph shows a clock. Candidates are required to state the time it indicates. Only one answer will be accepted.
9:41
